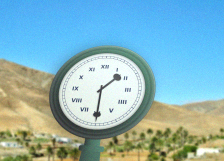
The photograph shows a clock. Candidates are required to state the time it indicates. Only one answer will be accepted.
1:30
